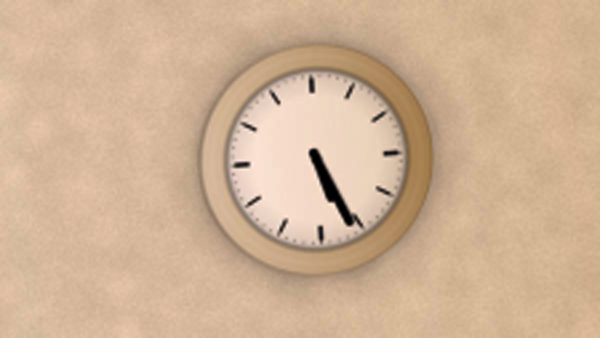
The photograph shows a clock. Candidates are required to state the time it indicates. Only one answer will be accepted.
5:26
